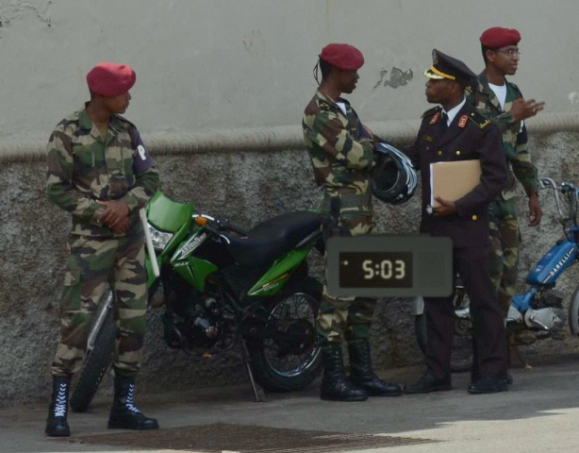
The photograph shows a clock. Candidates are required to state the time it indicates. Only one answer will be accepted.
5:03
